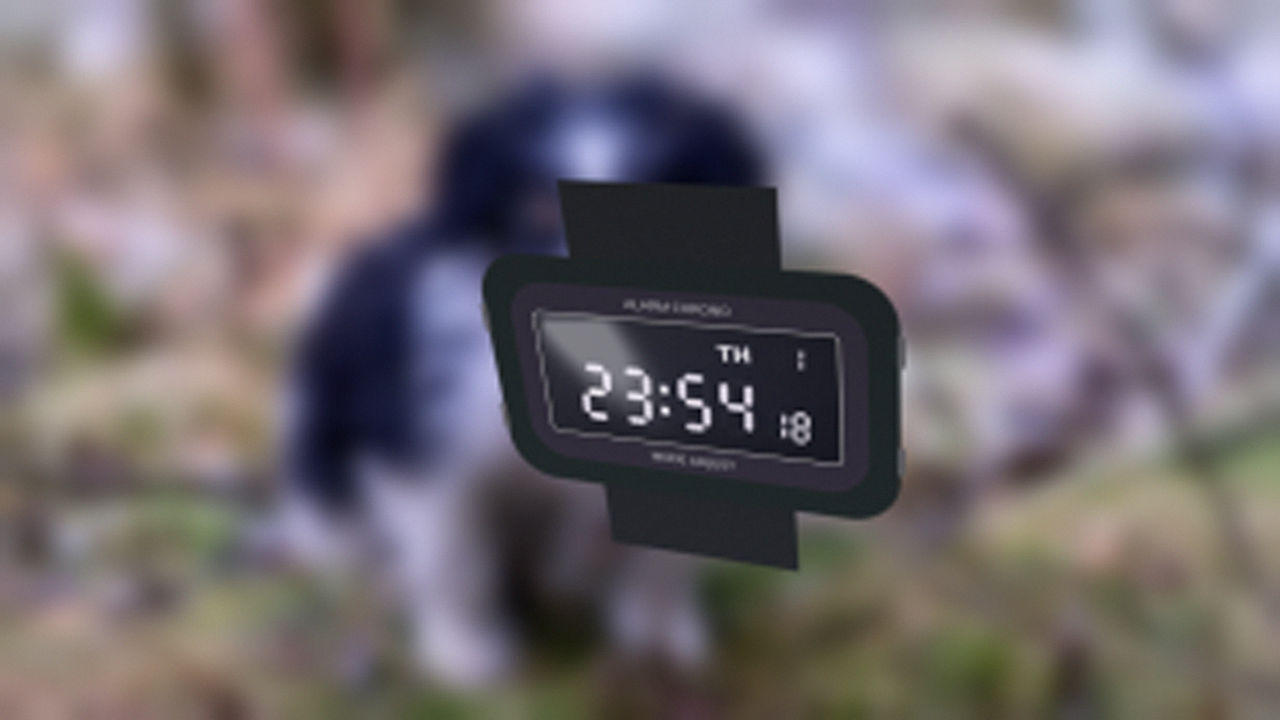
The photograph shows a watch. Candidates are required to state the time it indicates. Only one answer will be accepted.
23:54:18
